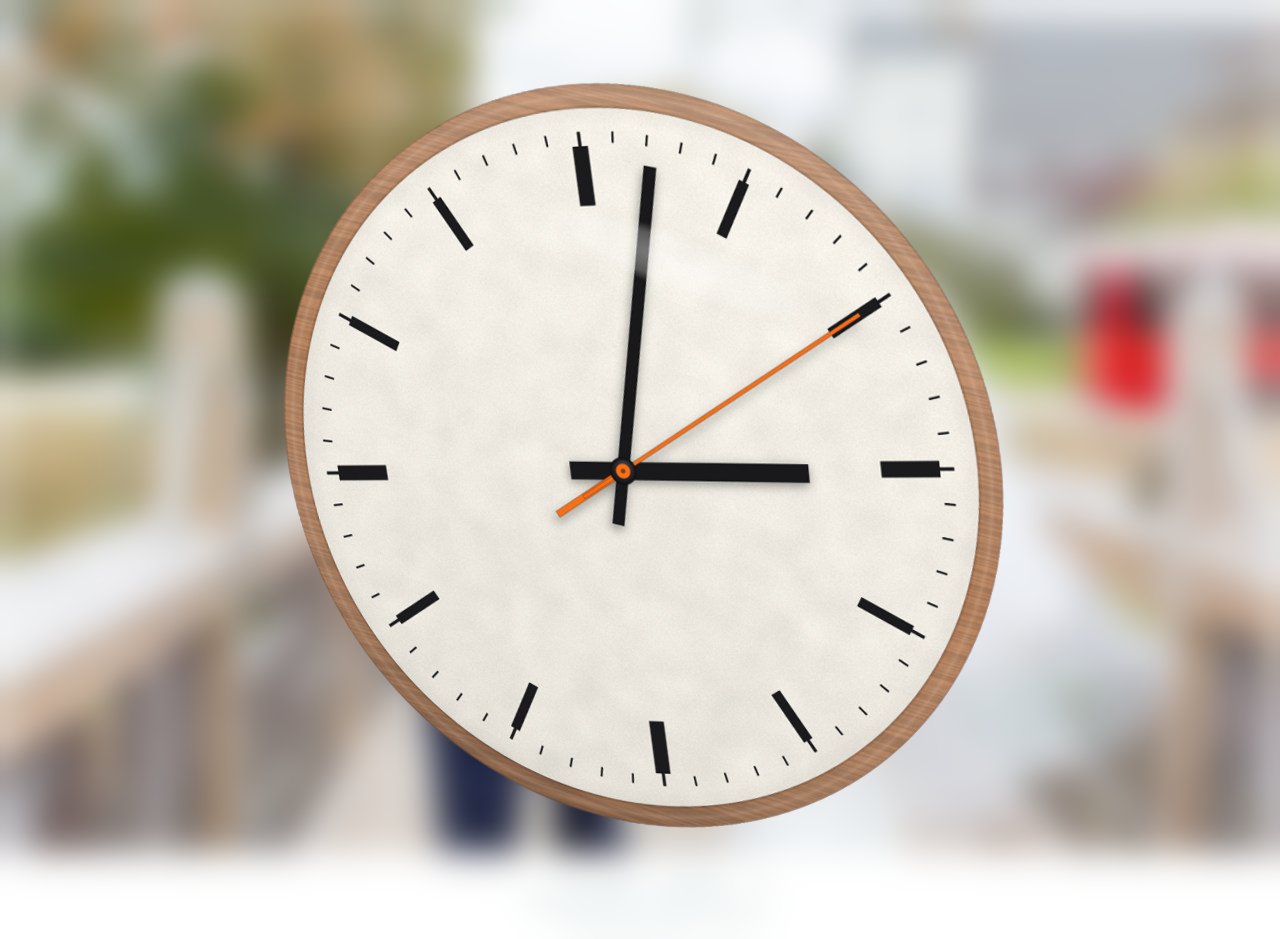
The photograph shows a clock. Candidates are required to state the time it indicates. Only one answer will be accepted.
3:02:10
